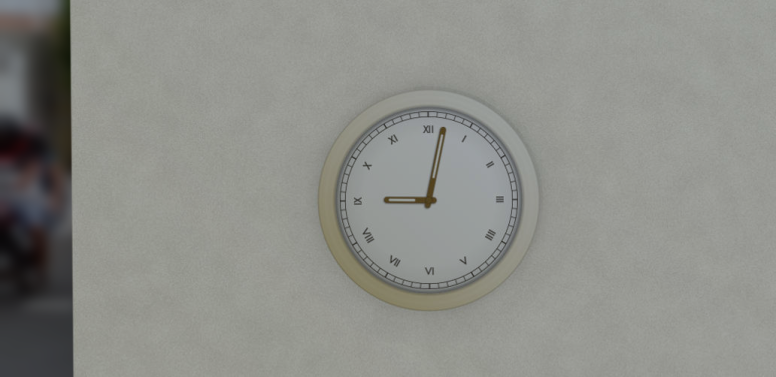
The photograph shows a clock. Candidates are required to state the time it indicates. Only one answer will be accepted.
9:02
